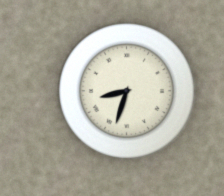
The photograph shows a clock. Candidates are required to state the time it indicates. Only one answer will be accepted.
8:33
